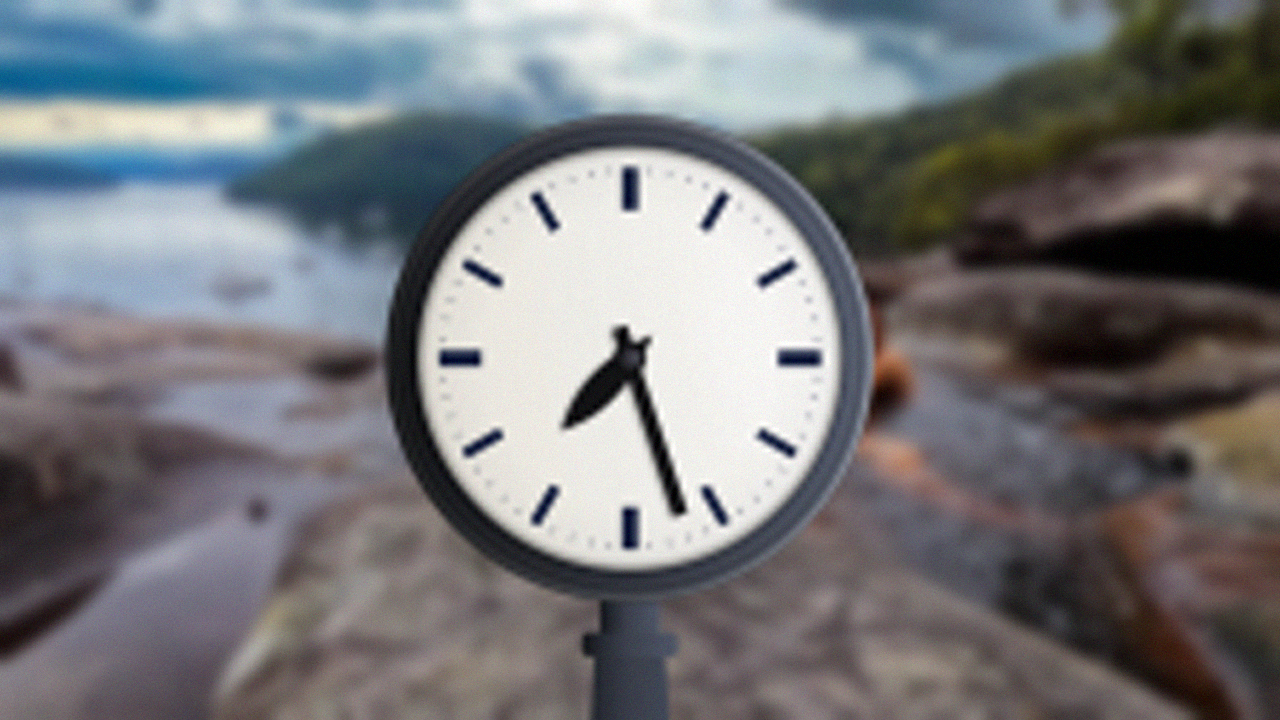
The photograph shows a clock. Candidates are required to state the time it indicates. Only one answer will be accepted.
7:27
